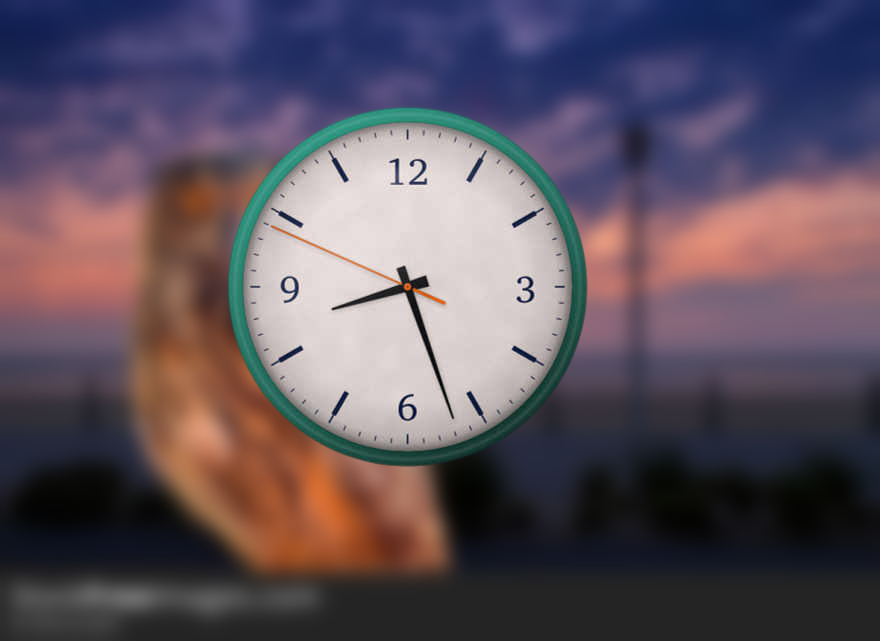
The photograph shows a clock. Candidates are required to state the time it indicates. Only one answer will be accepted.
8:26:49
